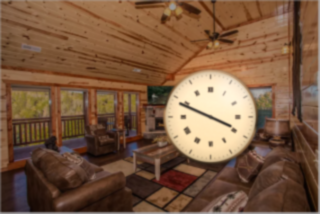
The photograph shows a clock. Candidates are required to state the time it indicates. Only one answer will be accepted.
3:49
